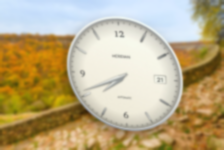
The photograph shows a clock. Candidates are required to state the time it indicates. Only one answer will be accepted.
7:41
